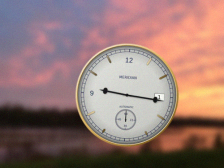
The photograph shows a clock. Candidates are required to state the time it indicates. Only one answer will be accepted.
9:16
